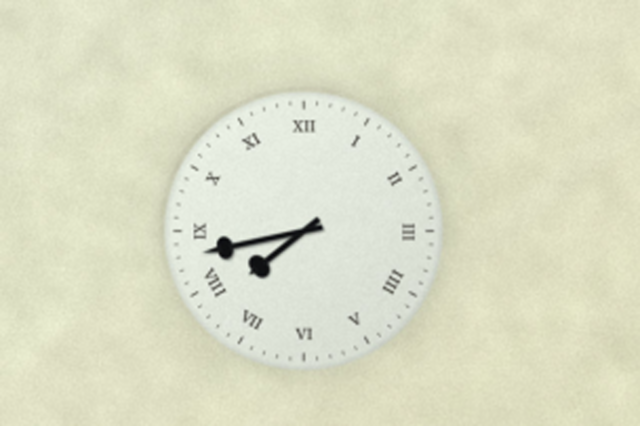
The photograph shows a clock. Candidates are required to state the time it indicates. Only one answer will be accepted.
7:43
